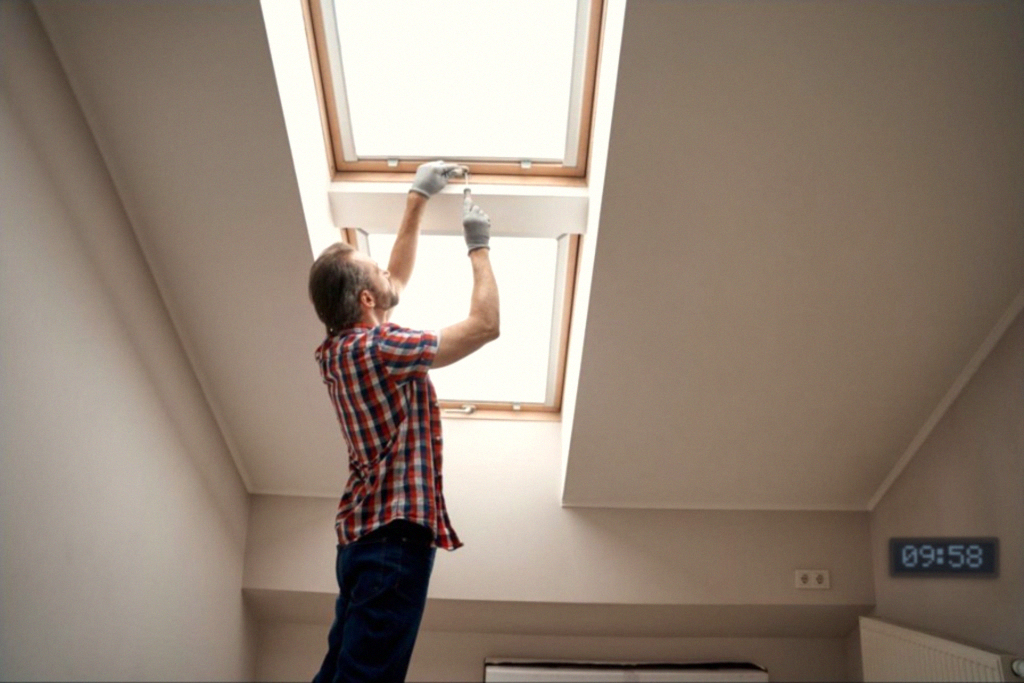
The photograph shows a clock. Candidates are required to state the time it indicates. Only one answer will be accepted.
9:58
